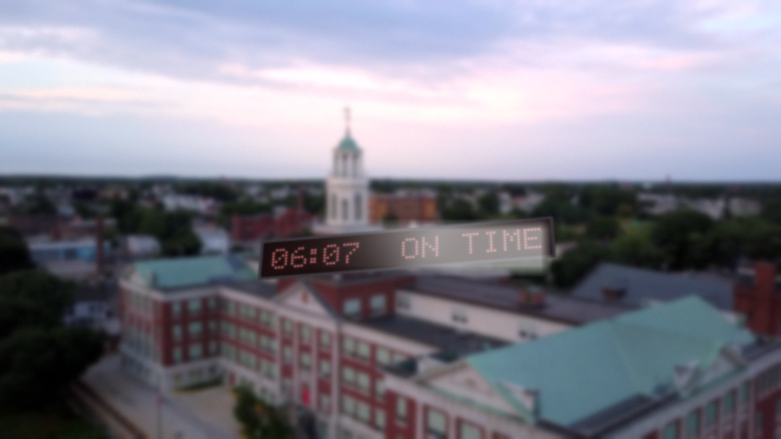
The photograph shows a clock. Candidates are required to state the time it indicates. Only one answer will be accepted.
6:07
